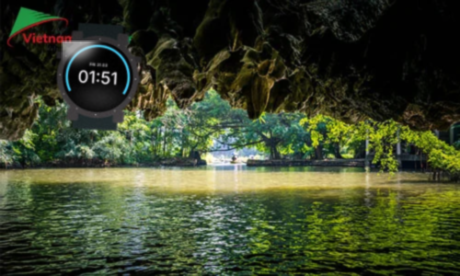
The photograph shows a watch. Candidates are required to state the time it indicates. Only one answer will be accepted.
1:51
